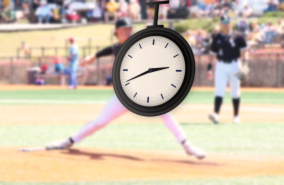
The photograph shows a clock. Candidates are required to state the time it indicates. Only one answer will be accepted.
2:41
